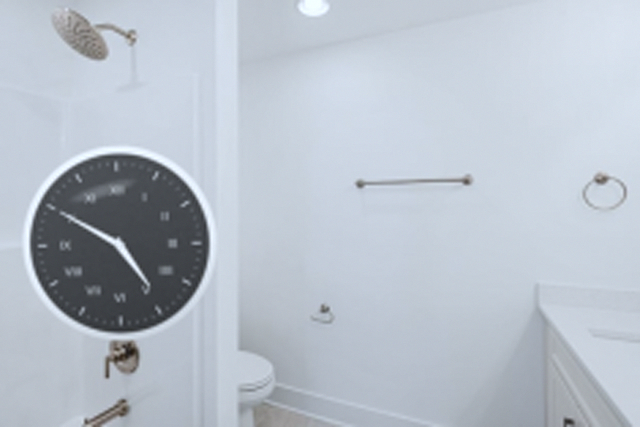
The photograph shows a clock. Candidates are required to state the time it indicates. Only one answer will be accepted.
4:50
